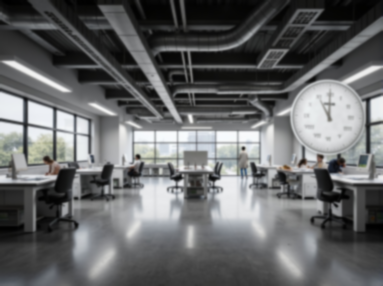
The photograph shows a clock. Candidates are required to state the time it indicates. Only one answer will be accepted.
11:00
